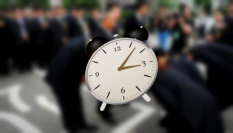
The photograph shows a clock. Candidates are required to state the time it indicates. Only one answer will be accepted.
3:07
